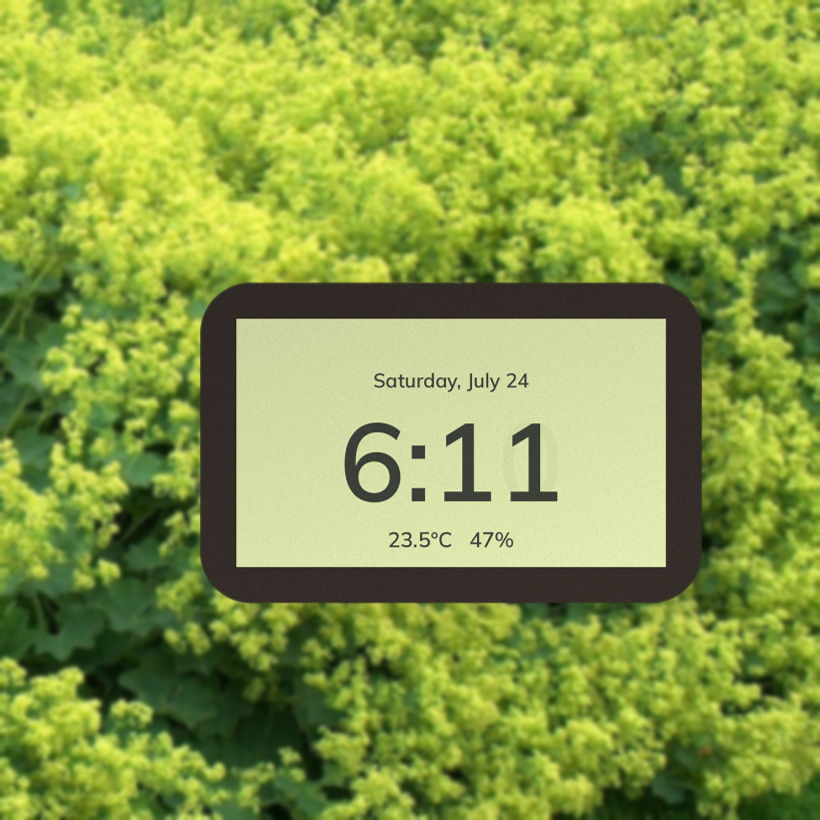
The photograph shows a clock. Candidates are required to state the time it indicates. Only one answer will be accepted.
6:11
